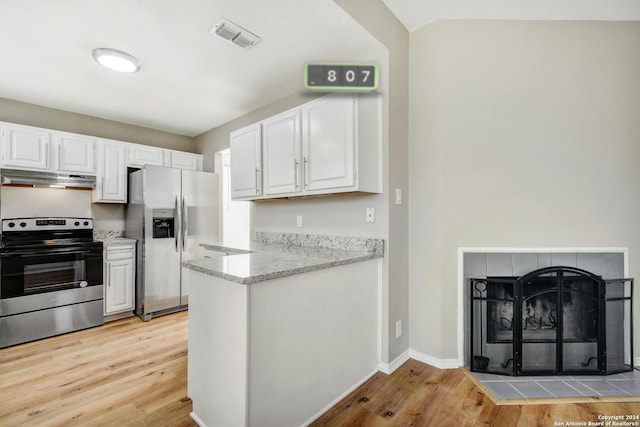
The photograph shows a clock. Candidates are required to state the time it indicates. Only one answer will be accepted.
8:07
